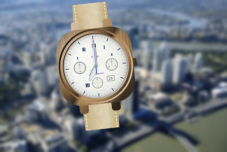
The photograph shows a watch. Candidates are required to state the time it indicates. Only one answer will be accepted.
7:00
